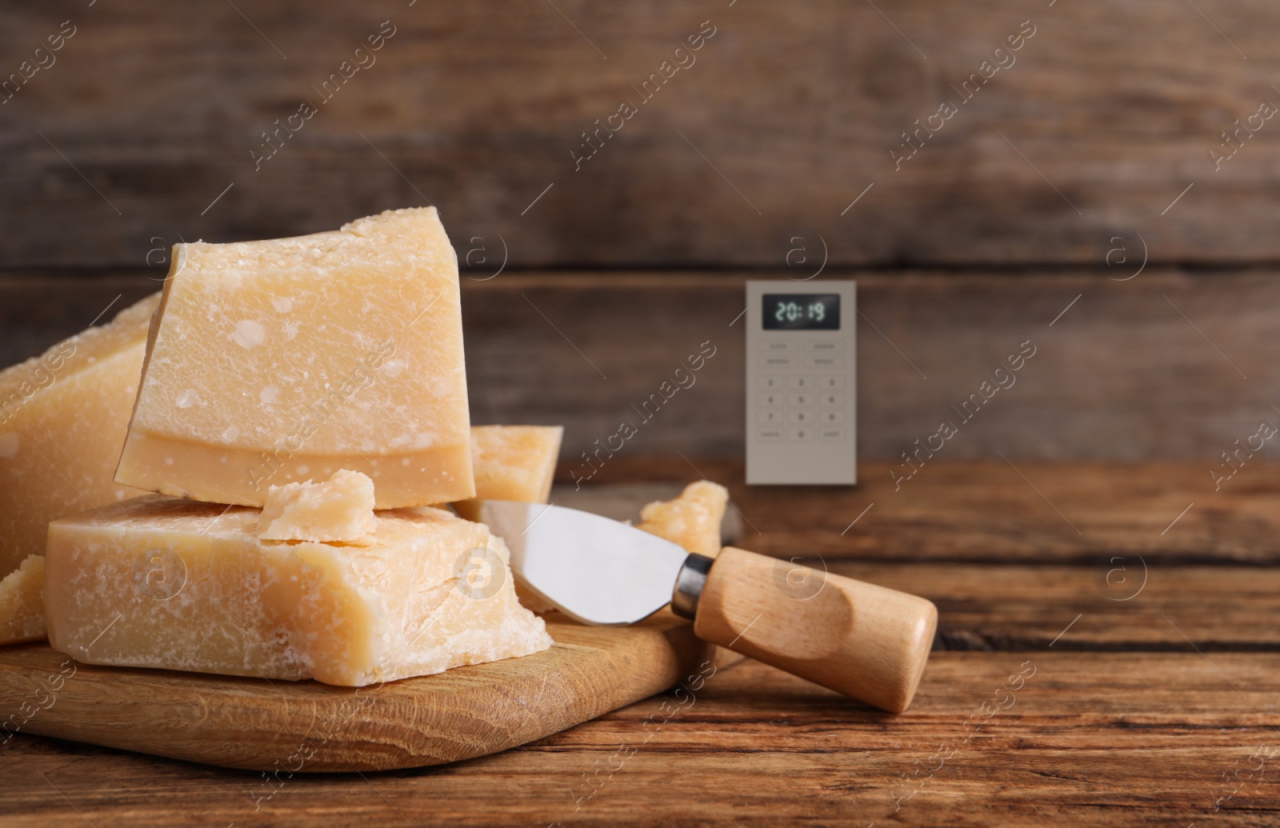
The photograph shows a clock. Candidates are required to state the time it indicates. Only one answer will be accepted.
20:19
